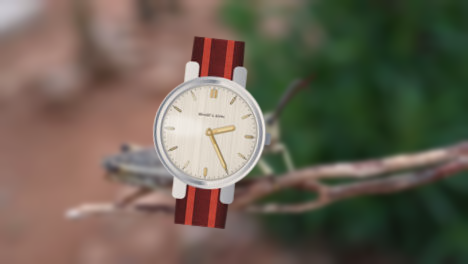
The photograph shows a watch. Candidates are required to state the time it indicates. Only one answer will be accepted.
2:25
